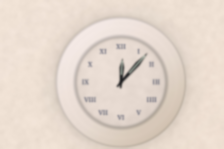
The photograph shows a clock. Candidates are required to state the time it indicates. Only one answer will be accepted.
12:07
